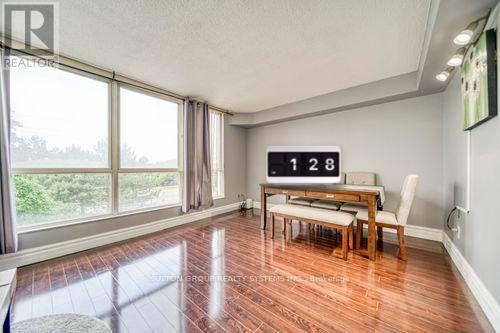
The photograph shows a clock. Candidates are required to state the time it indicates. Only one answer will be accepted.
1:28
